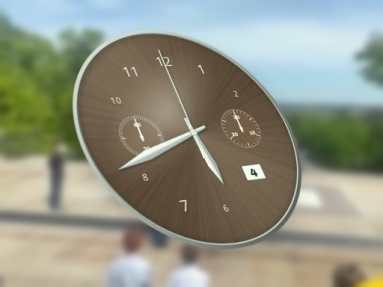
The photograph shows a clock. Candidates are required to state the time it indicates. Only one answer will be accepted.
5:42
